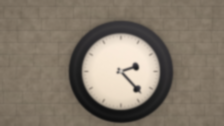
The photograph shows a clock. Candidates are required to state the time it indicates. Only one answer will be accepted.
2:23
